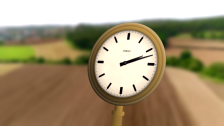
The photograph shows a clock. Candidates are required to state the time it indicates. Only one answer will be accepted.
2:12
